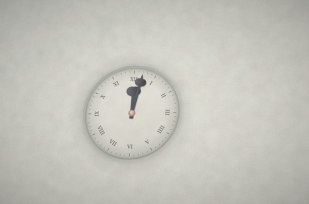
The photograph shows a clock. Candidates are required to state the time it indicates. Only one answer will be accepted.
12:02
